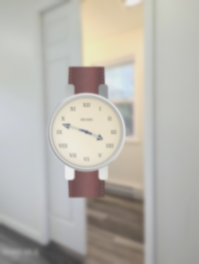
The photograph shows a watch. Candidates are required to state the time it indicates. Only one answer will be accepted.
3:48
